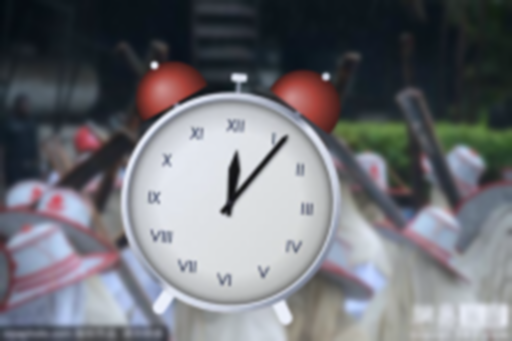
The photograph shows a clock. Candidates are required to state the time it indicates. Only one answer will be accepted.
12:06
